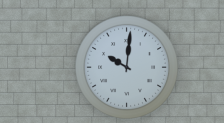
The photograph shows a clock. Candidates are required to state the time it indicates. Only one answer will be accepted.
10:01
